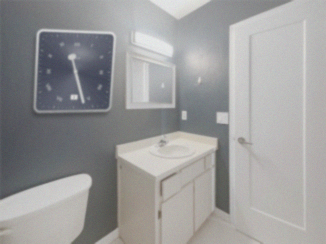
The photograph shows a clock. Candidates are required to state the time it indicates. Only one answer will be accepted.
11:27
